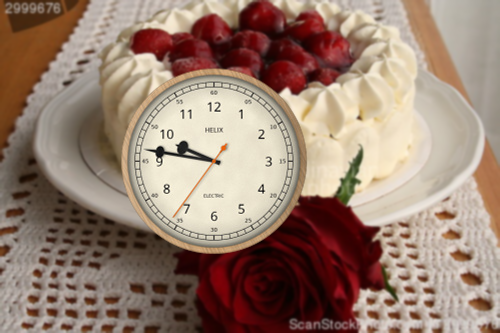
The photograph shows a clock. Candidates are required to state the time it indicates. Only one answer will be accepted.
9:46:36
